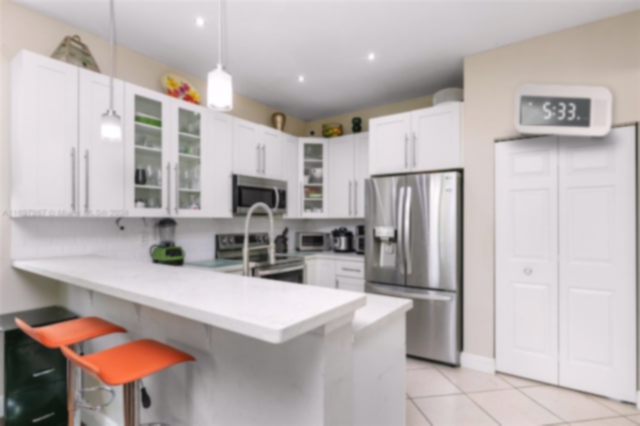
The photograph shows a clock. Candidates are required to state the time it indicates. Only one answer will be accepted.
5:33
